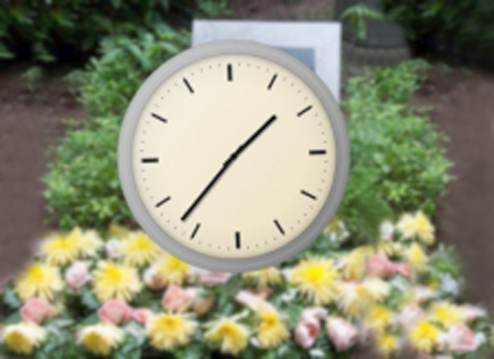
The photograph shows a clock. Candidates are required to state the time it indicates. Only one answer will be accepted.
1:37
